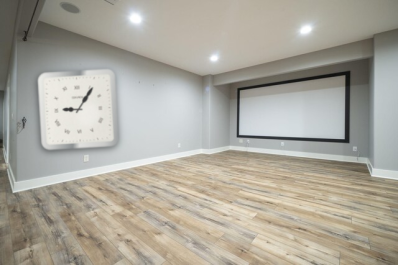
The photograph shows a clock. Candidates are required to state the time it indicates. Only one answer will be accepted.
9:06
